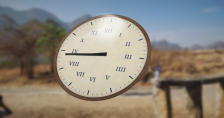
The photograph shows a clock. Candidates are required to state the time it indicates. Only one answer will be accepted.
8:44
